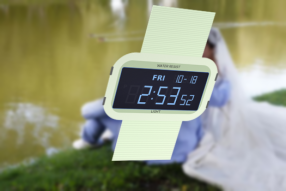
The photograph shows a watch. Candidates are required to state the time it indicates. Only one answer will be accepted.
2:53:52
